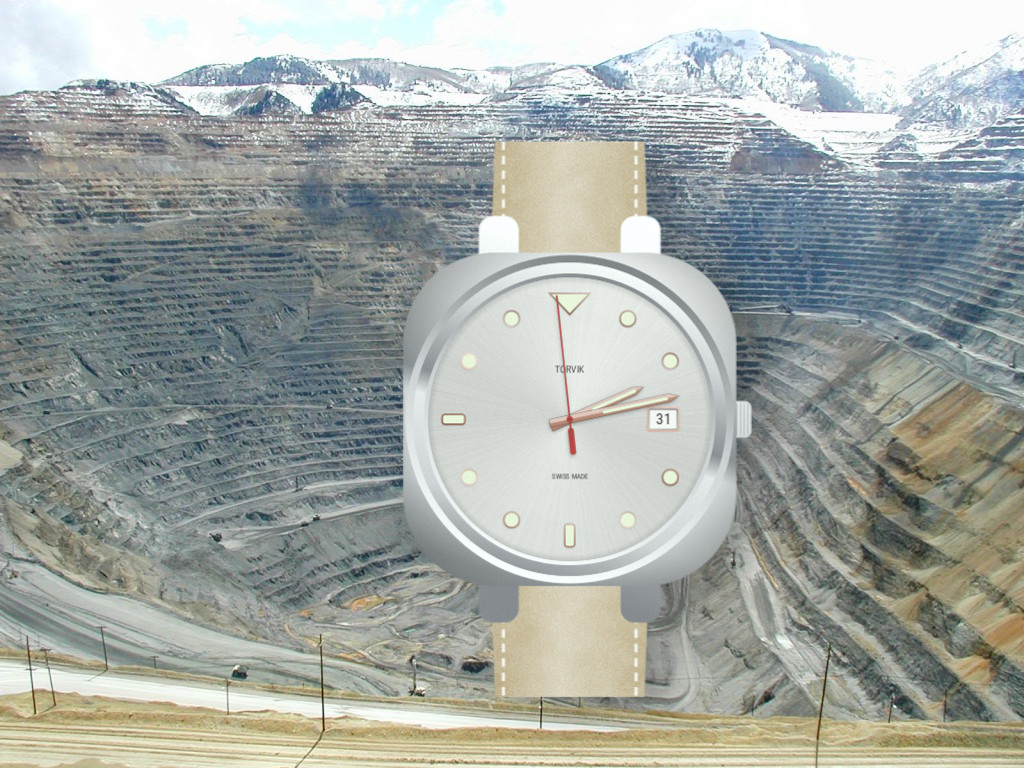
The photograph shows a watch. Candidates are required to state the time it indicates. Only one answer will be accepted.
2:12:59
